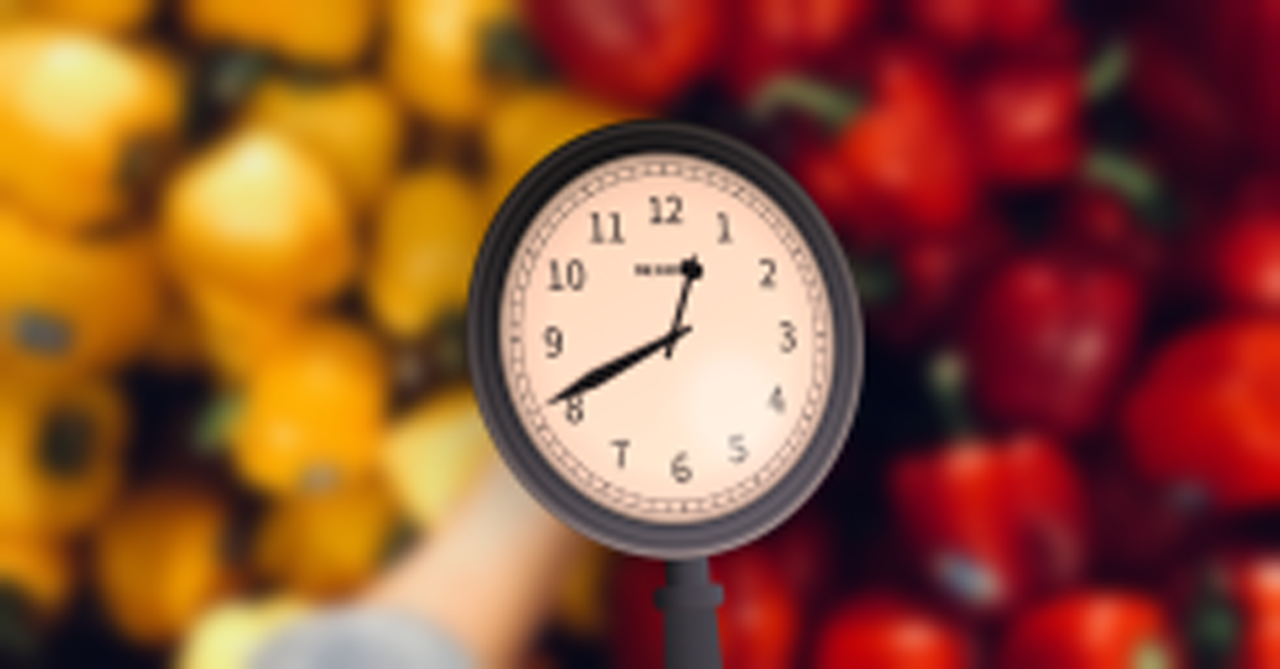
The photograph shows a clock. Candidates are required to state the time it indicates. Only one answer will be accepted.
12:41
